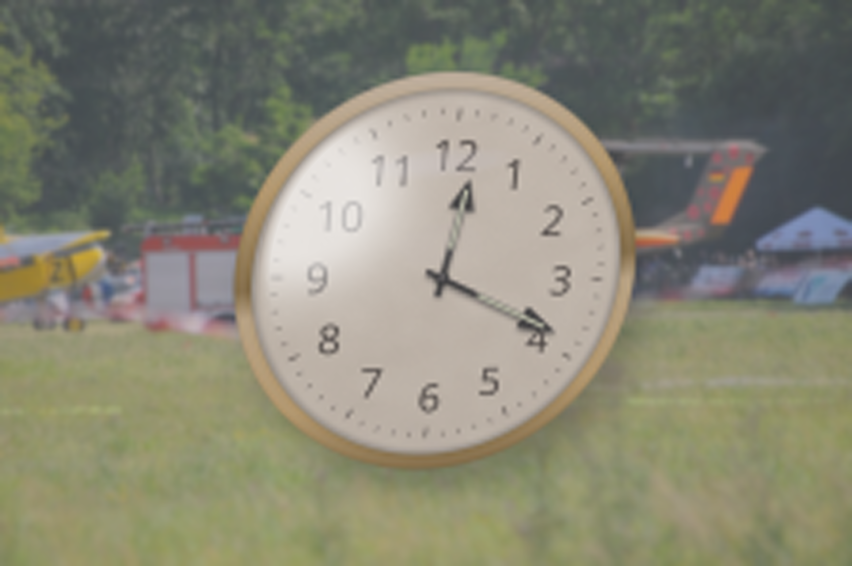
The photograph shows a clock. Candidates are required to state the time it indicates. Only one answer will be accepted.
12:19
